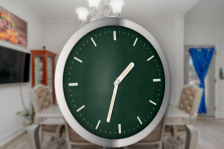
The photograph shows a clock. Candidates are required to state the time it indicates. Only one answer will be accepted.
1:33
